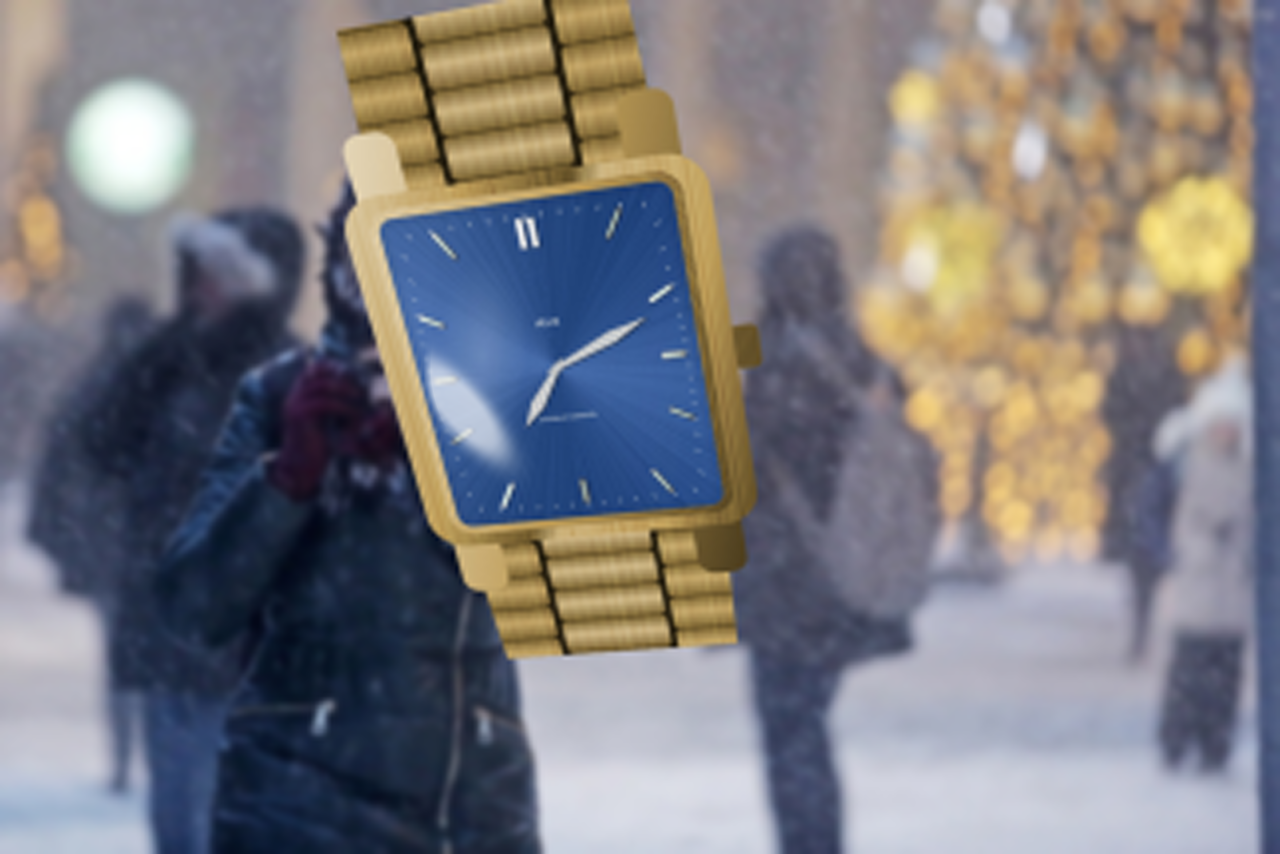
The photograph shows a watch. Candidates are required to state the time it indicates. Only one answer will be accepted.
7:11
